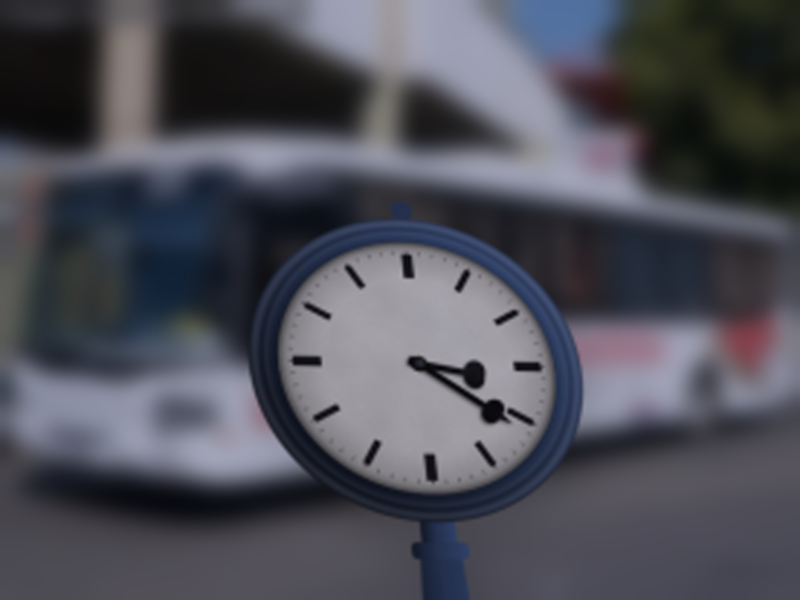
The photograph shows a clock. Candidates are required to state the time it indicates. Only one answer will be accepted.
3:21
